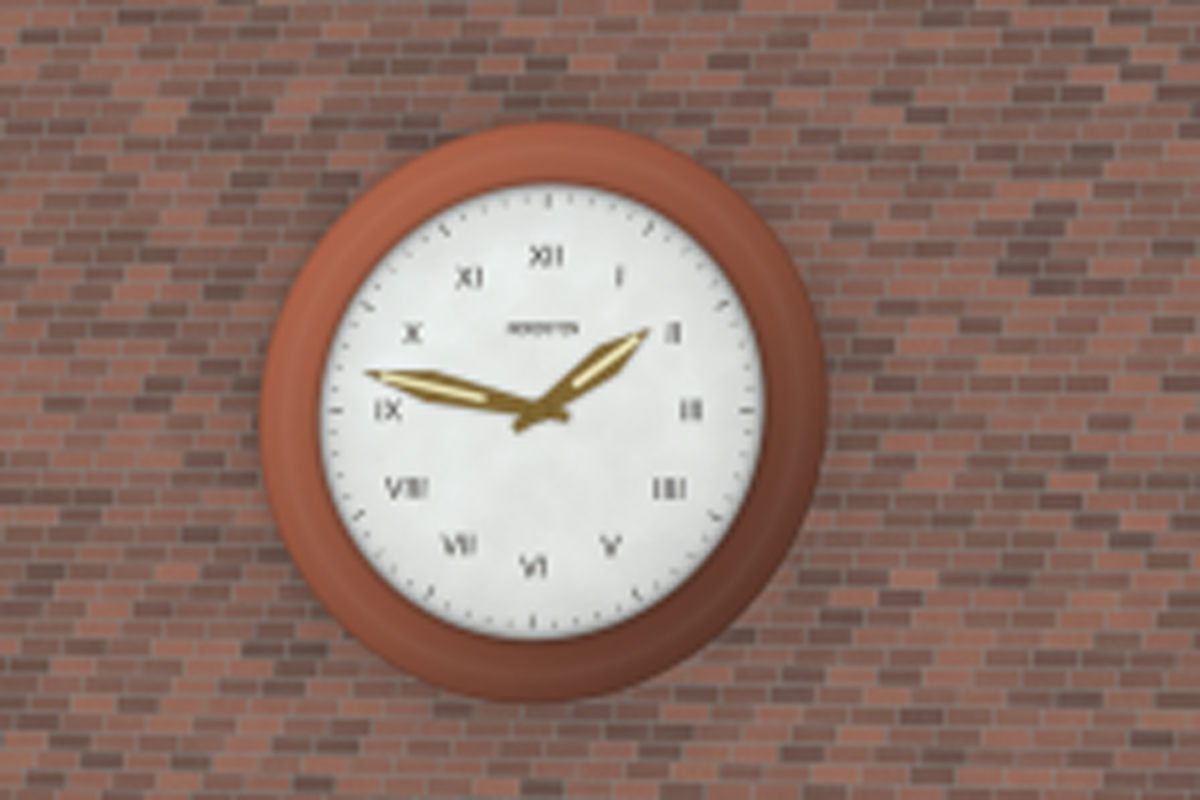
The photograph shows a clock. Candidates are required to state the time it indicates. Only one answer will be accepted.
1:47
